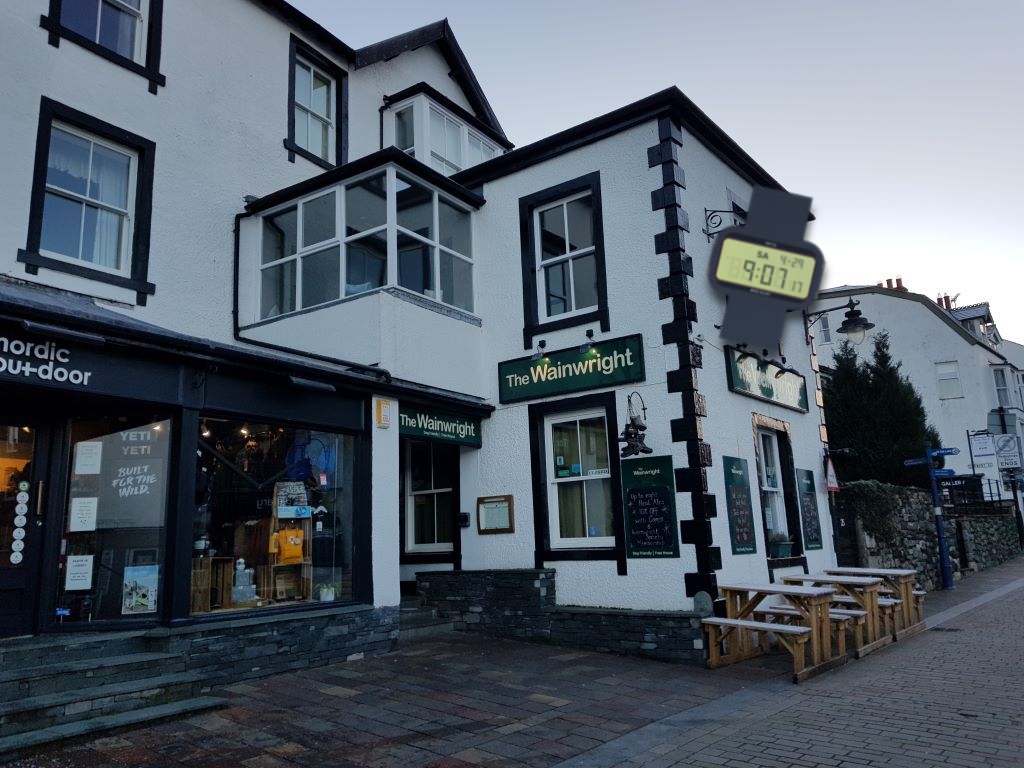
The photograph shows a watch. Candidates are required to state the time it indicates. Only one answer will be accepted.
9:07:17
